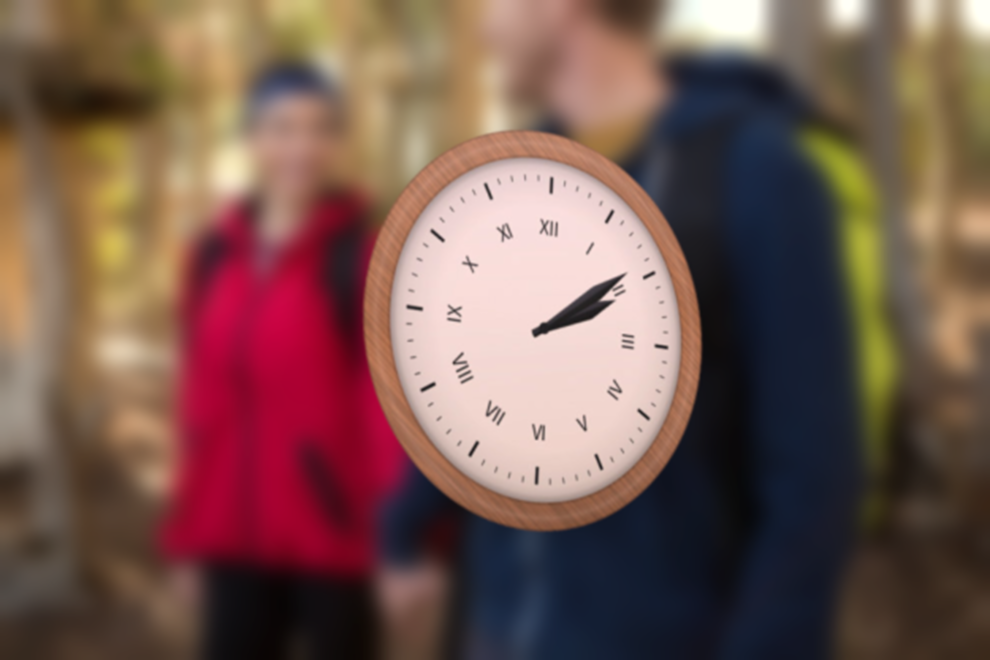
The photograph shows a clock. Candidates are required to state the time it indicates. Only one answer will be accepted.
2:09
